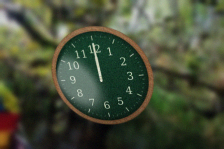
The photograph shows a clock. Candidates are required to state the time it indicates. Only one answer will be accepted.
12:00
